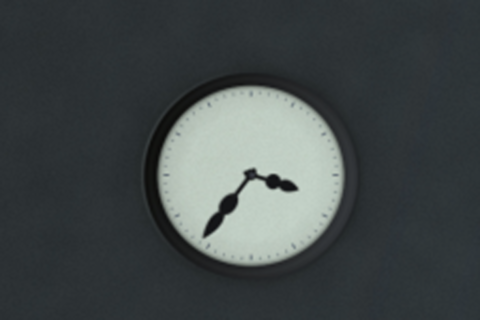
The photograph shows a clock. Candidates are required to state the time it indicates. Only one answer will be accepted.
3:36
